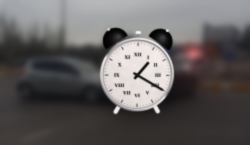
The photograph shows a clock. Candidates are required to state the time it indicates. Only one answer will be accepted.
1:20
